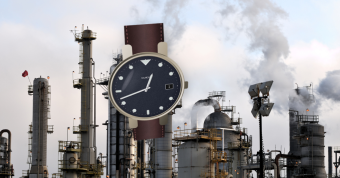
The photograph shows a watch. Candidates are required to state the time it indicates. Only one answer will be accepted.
12:42
